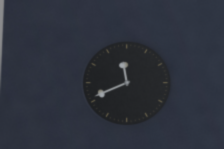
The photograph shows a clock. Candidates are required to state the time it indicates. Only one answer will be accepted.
11:41
